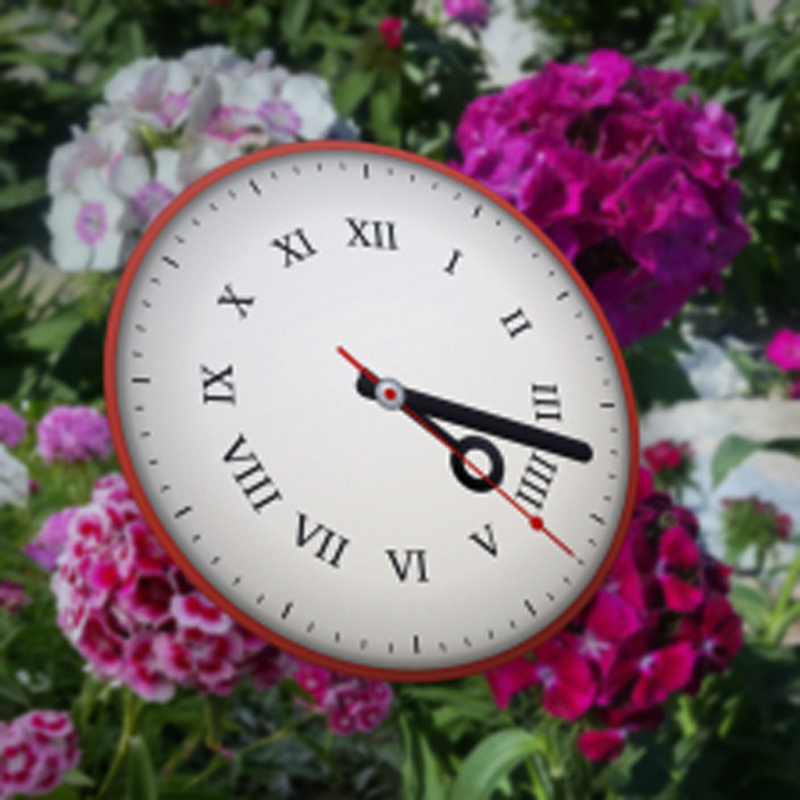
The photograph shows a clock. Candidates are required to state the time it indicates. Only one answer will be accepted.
4:17:22
